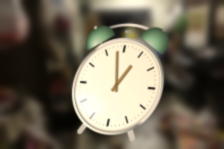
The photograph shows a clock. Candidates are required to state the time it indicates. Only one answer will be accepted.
12:58
